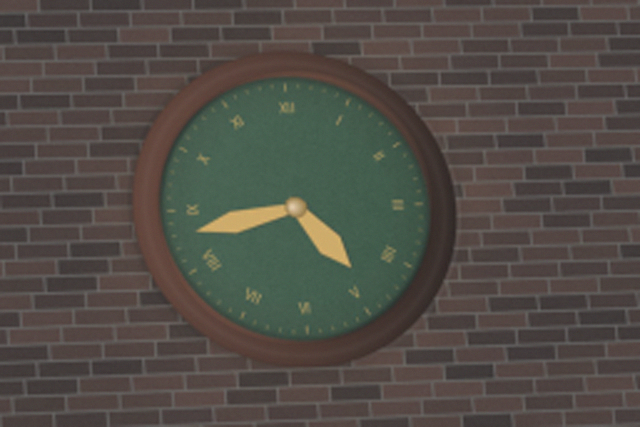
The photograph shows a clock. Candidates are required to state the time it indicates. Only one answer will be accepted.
4:43
